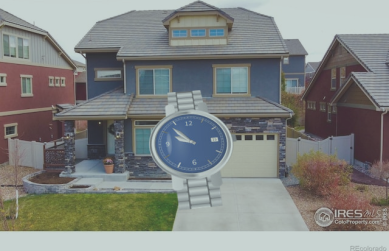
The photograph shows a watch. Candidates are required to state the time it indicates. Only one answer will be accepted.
9:53
